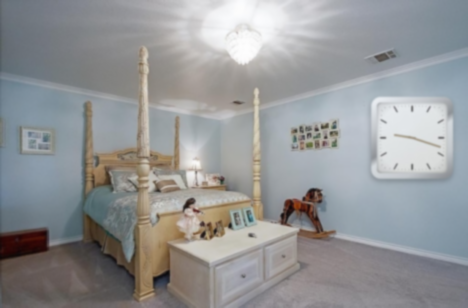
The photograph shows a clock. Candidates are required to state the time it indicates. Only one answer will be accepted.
9:18
